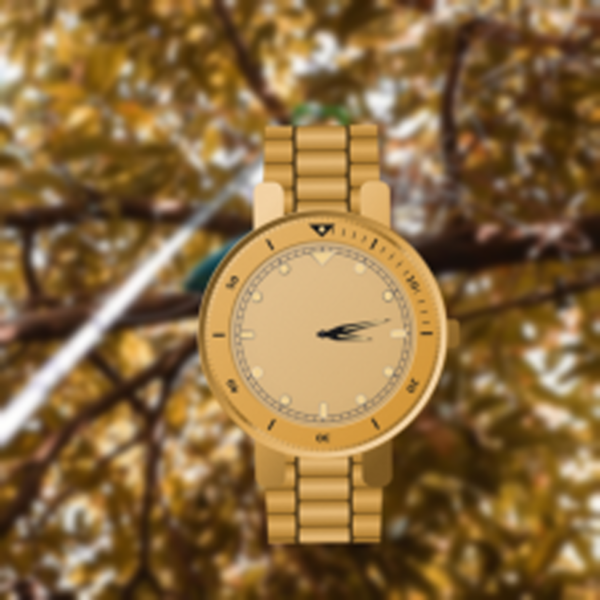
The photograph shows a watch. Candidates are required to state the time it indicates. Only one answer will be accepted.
3:13
